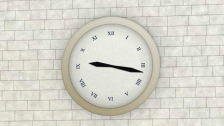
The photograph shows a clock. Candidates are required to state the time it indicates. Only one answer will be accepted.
9:17
